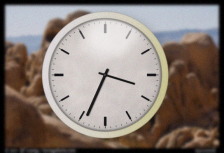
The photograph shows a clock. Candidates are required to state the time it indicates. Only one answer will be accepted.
3:34
